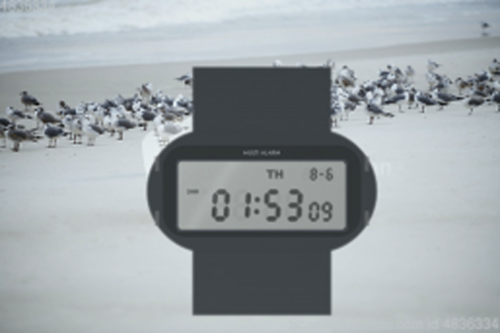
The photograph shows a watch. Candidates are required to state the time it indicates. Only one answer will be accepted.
1:53:09
